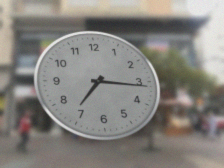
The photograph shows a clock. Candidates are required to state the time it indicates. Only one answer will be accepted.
7:16
